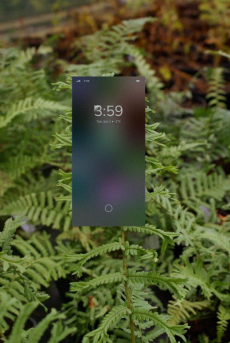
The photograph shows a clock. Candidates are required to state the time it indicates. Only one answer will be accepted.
3:59
